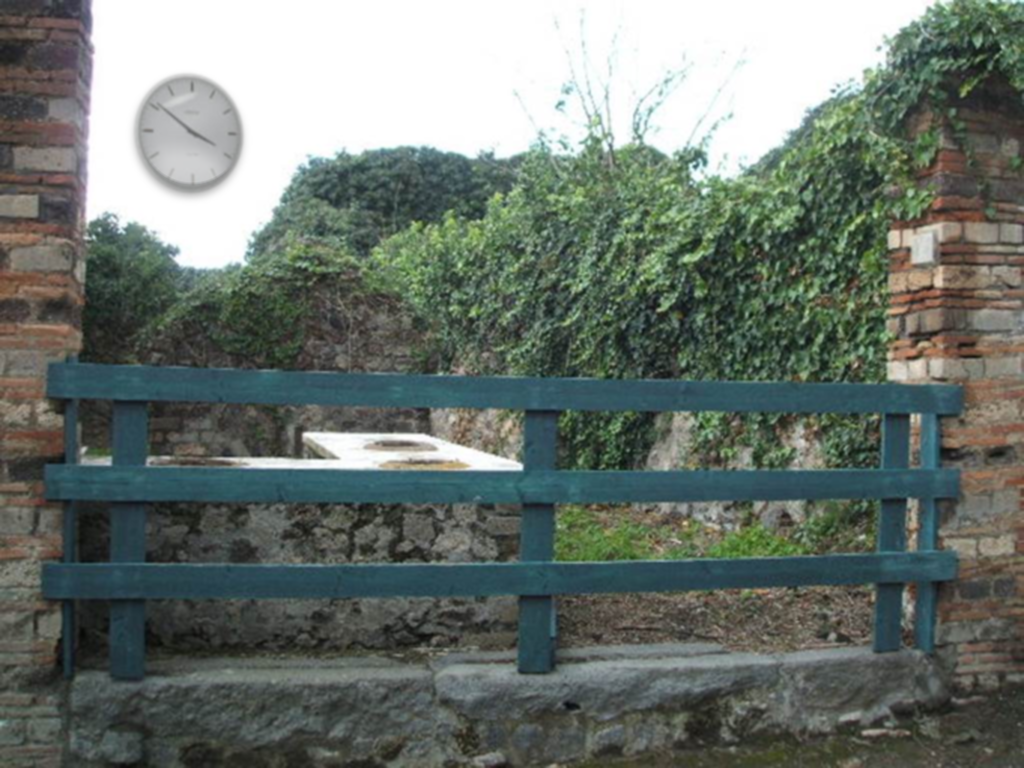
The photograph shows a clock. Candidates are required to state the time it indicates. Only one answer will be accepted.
3:51
